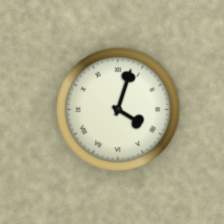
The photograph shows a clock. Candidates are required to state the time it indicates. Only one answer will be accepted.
4:03
